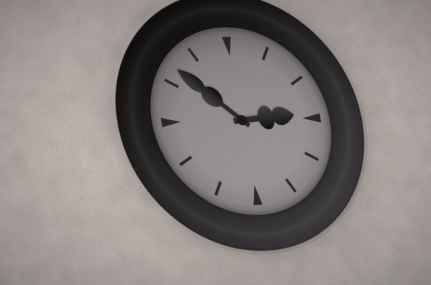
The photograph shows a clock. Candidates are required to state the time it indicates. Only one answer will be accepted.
2:52
